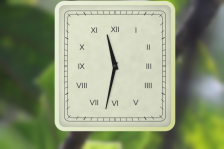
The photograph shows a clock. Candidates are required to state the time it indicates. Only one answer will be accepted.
11:32
